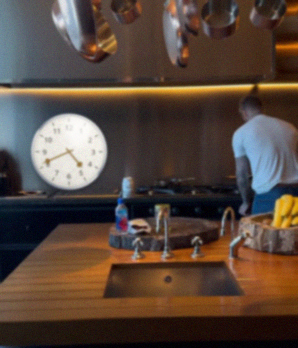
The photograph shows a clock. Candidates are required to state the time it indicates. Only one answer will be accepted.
4:41
